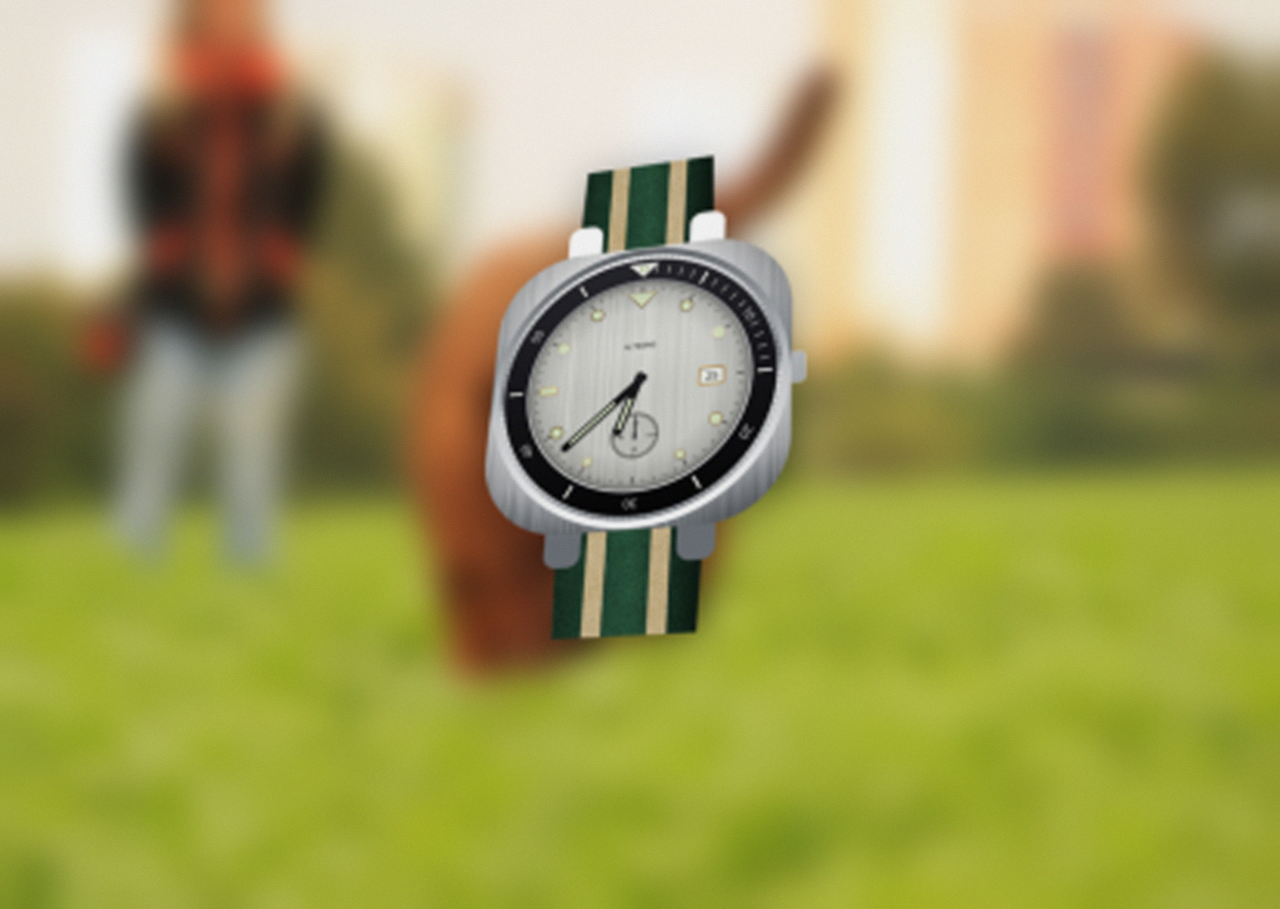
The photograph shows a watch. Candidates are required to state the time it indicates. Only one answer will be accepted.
6:38
